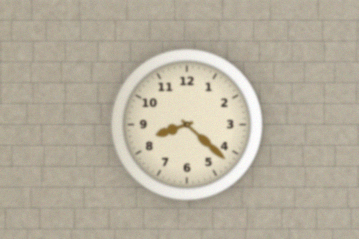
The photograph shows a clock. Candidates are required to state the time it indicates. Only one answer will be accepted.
8:22
